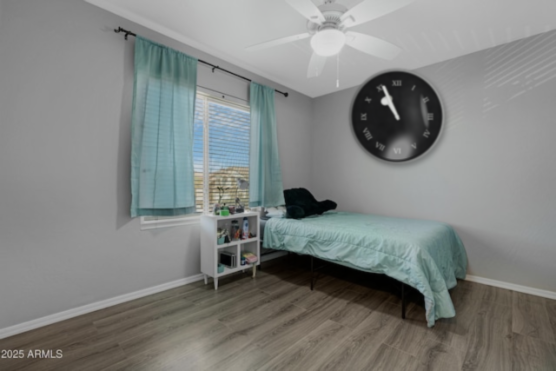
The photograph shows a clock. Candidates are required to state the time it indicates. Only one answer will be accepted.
10:56
